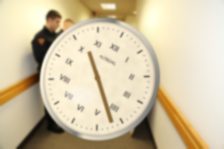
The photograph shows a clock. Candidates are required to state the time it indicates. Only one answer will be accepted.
10:22
